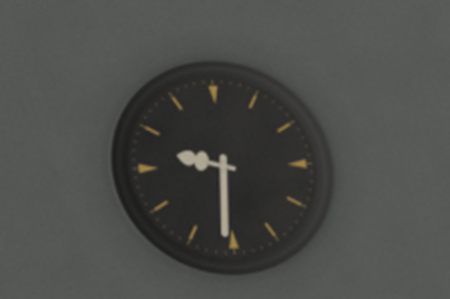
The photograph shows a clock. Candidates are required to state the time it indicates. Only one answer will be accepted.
9:31
